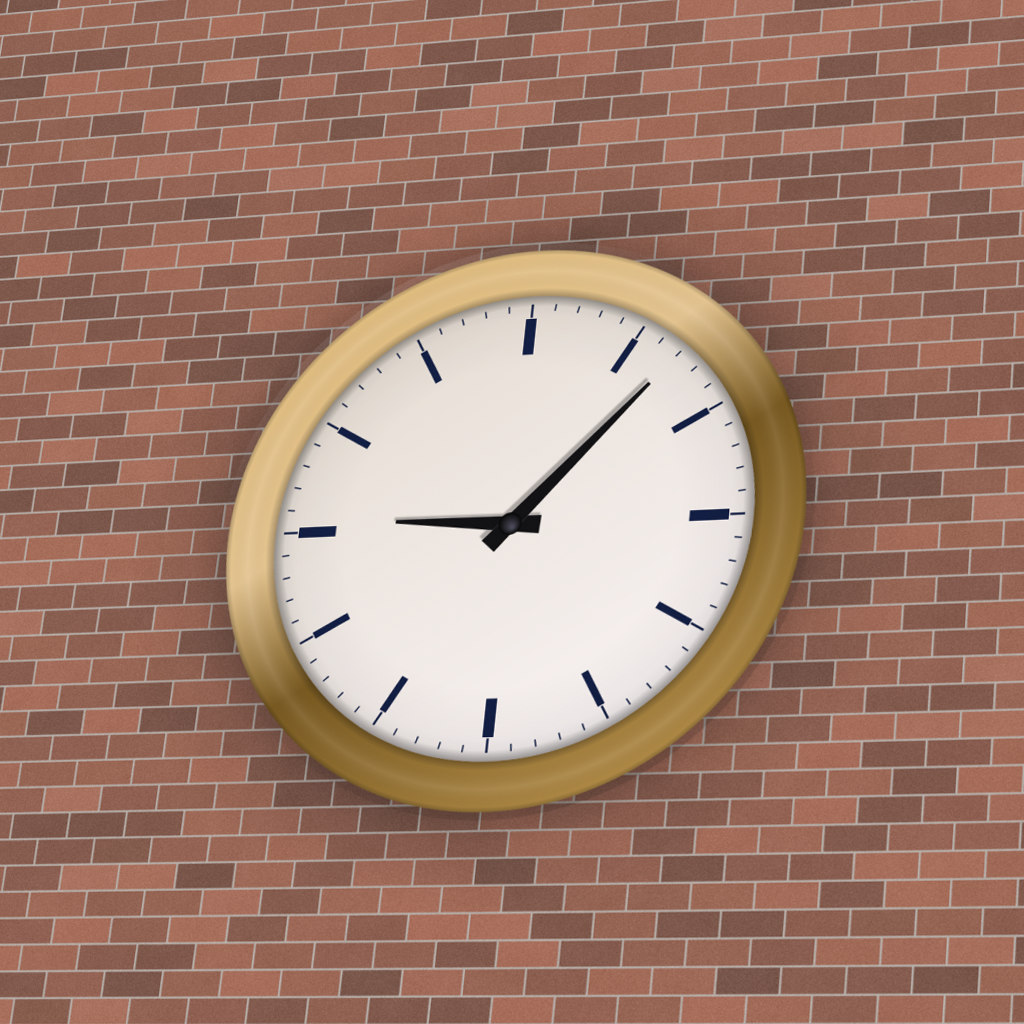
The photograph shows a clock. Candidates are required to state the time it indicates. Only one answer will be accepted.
9:07
